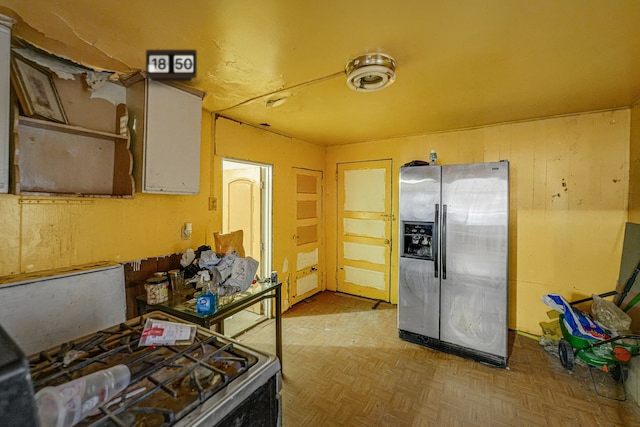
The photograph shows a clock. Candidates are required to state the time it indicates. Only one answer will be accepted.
18:50
